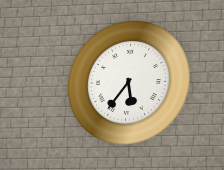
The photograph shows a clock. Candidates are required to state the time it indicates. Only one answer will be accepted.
5:36
